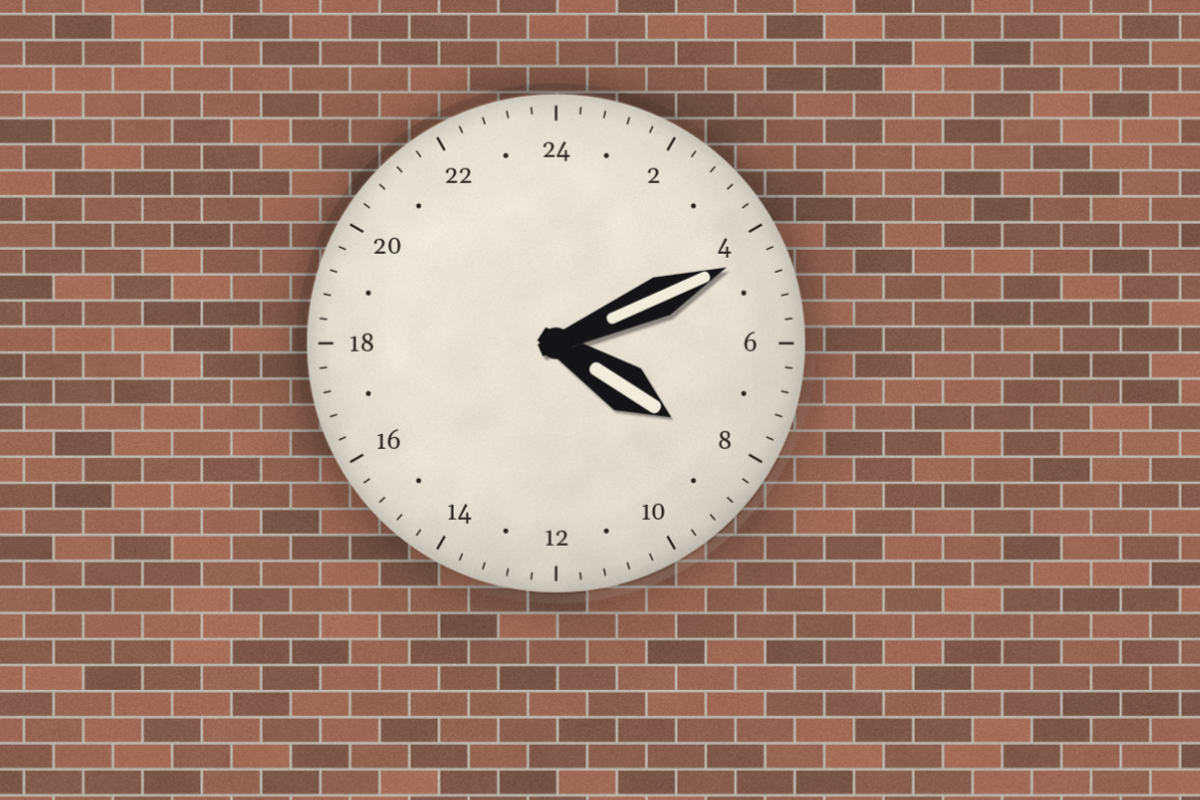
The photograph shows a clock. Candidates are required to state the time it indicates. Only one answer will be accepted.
8:11
